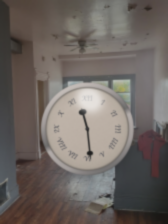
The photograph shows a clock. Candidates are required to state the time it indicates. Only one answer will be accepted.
11:29
